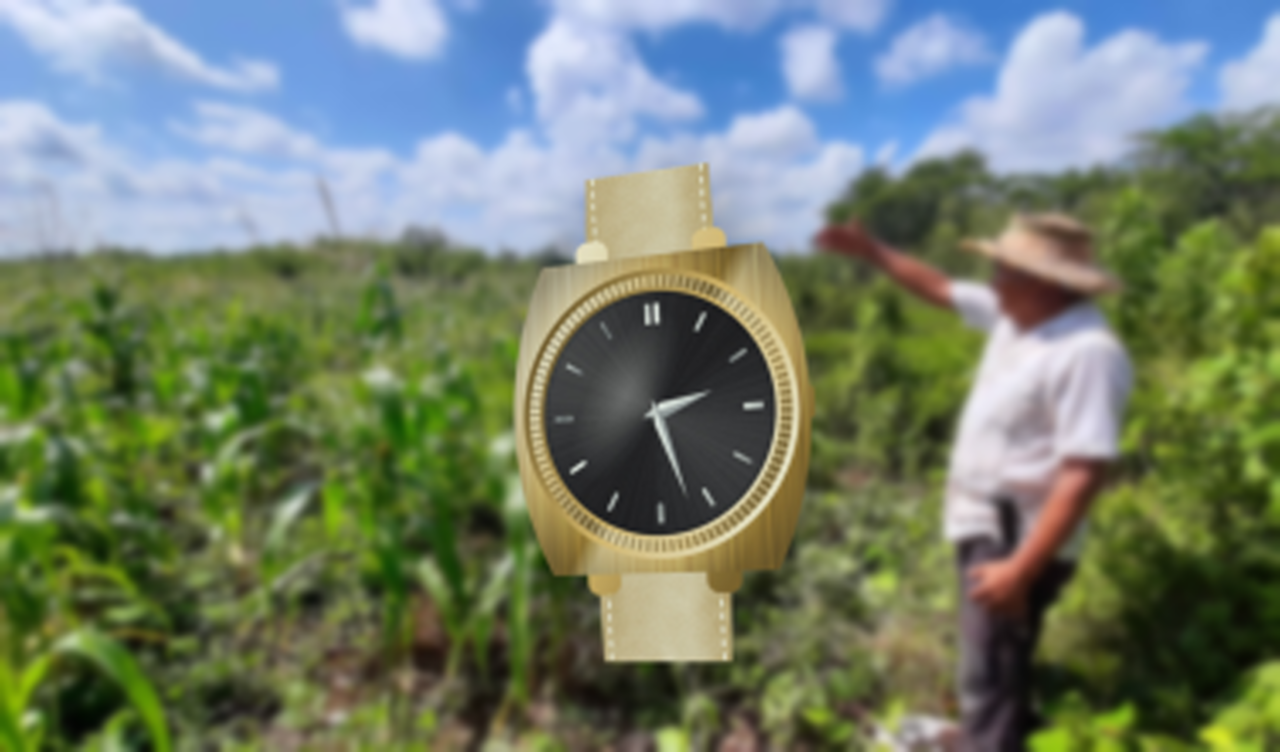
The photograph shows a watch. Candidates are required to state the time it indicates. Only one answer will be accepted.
2:27
